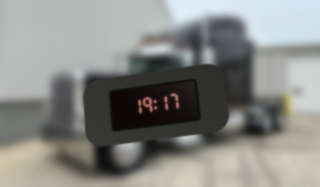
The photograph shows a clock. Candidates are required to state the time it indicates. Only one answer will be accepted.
19:17
